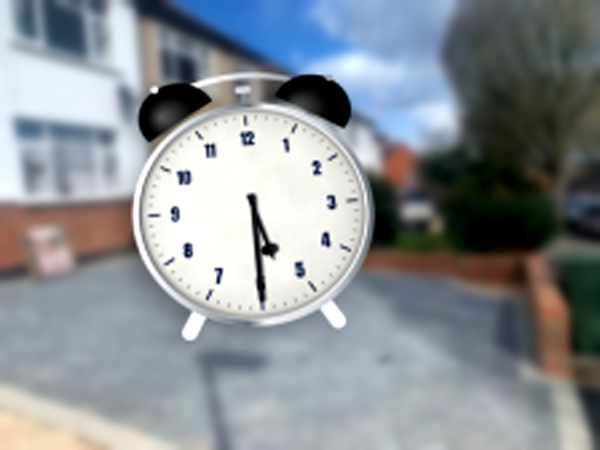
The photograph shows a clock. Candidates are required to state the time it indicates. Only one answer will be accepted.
5:30
